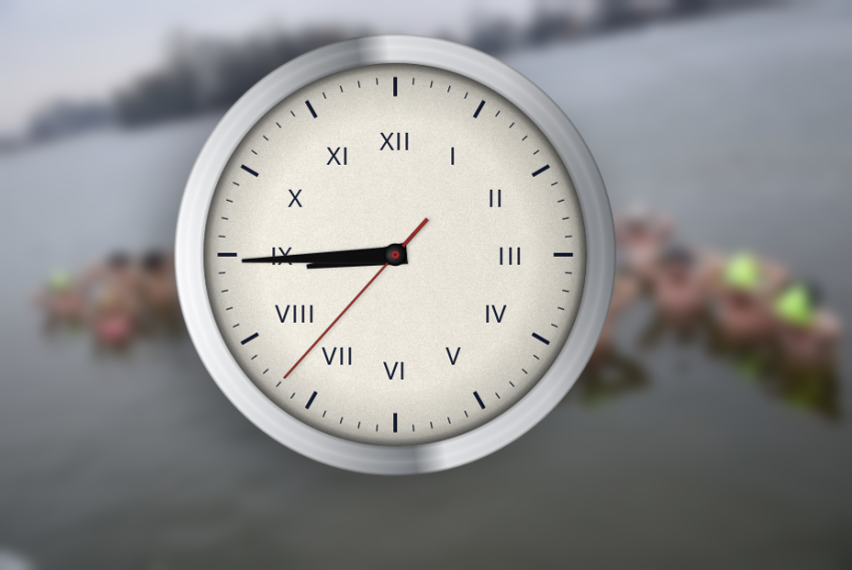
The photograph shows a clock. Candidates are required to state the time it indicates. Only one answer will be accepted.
8:44:37
